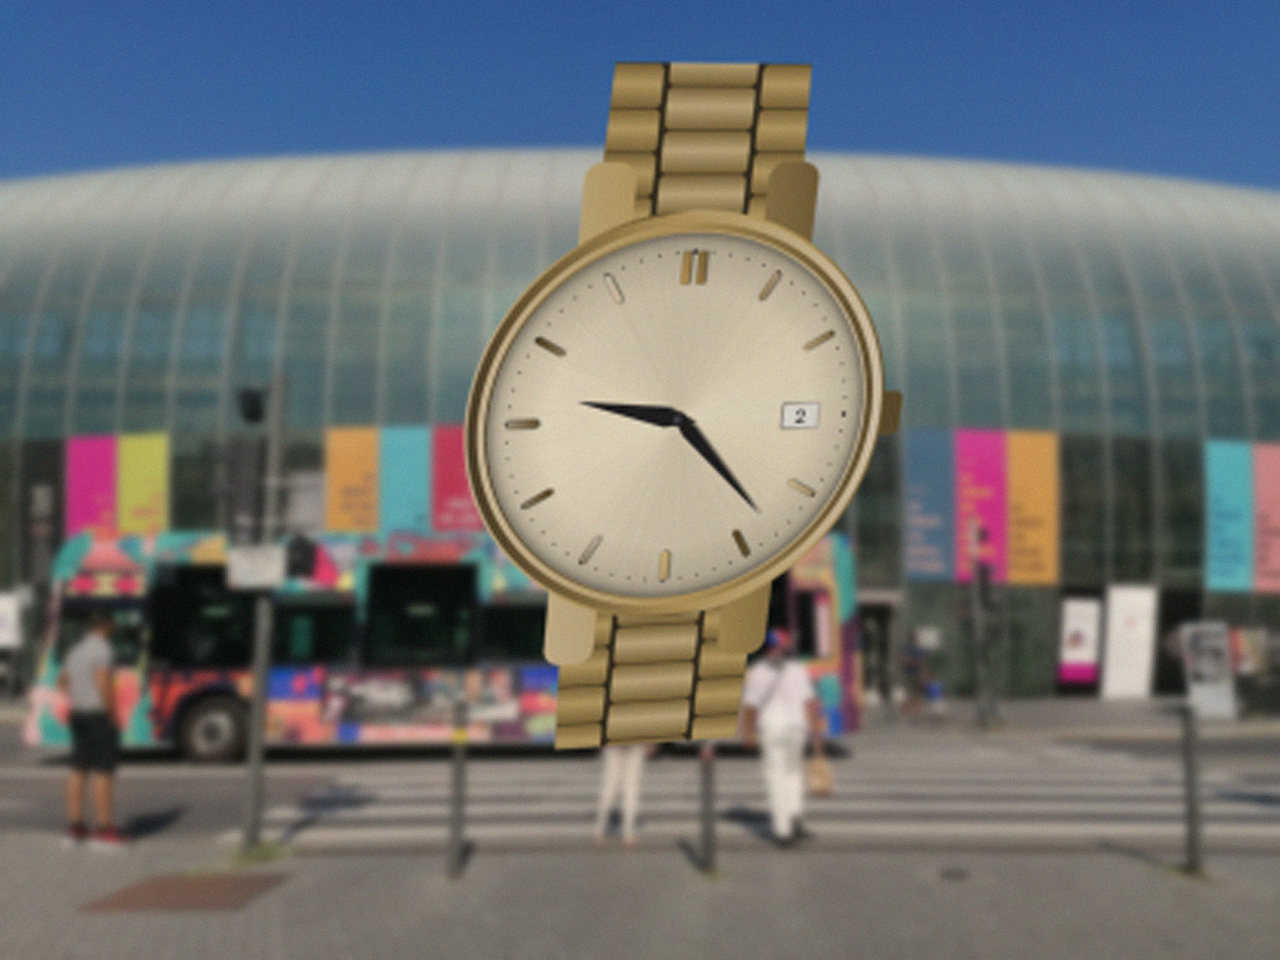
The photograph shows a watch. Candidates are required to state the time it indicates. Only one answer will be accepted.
9:23
